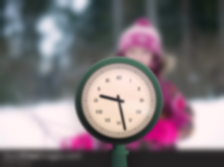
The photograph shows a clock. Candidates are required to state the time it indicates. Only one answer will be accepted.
9:28
